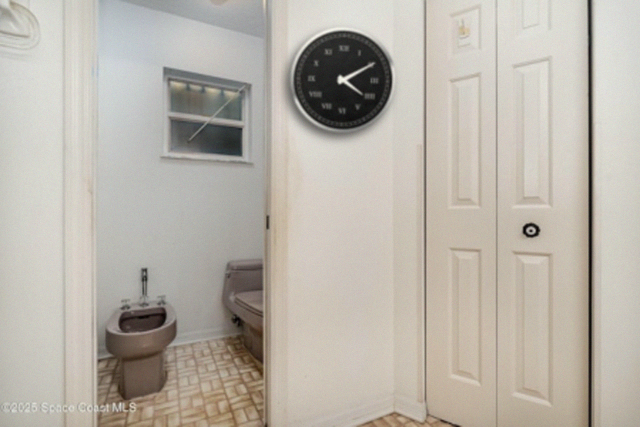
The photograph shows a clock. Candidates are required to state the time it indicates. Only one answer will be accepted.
4:10
